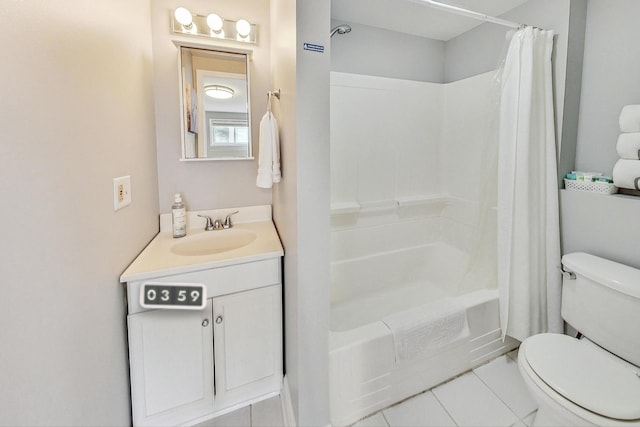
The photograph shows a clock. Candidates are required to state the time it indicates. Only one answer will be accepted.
3:59
